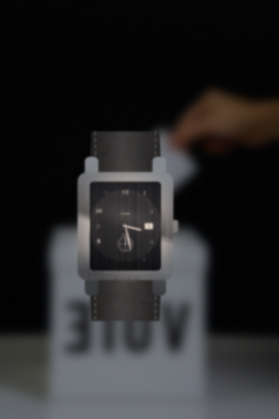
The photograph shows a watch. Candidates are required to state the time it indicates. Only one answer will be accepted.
3:28
